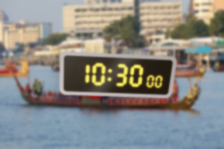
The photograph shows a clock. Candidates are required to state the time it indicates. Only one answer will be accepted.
10:30:00
